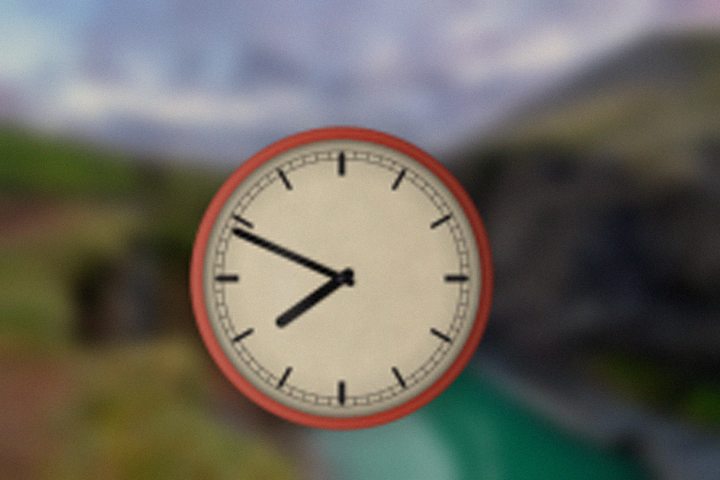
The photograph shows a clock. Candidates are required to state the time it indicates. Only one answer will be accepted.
7:49
